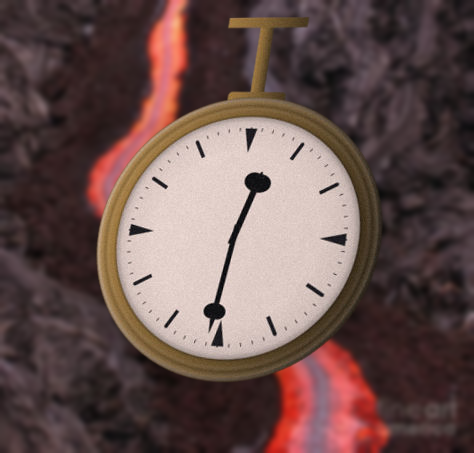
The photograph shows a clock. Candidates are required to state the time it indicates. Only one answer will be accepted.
12:31
